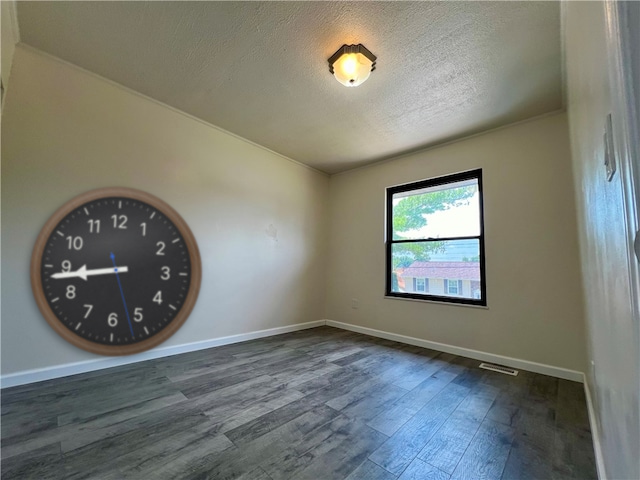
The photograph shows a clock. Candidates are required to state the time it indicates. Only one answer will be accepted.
8:43:27
